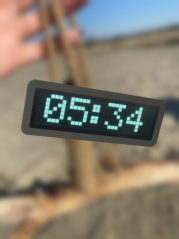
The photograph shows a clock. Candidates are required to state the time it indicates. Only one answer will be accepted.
5:34
